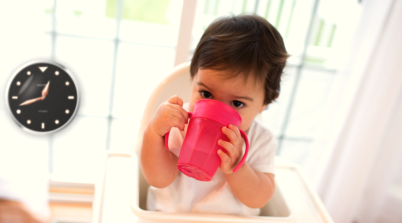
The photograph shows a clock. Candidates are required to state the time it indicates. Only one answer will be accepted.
12:42
